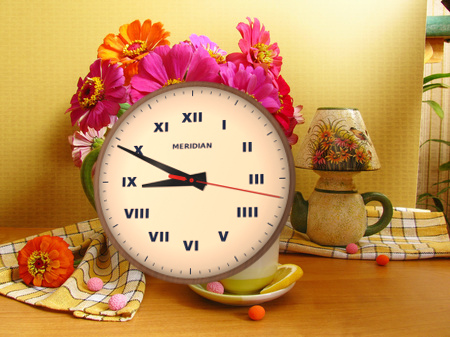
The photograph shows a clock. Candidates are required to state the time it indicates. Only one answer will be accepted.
8:49:17
